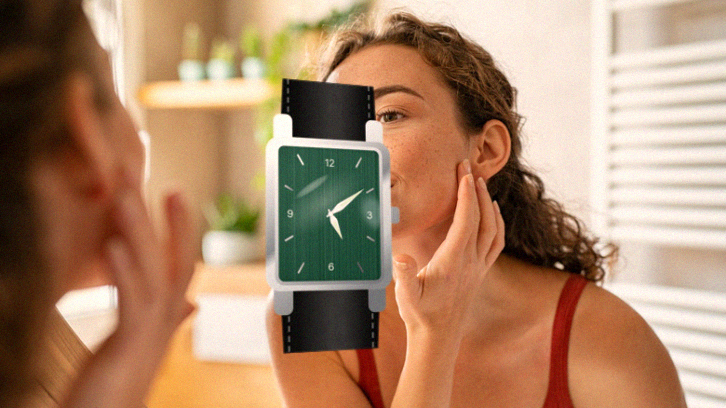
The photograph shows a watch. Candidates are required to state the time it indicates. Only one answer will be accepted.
5:09
